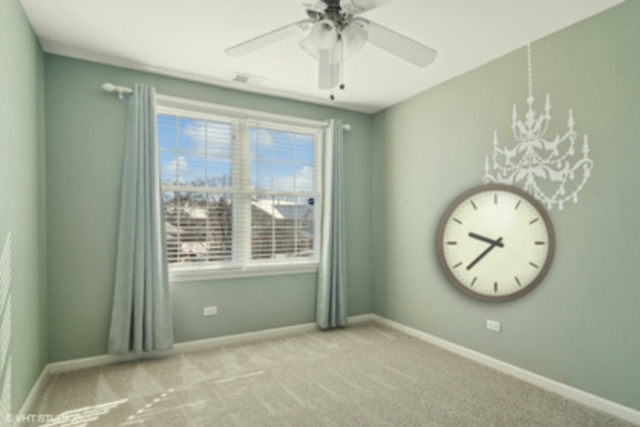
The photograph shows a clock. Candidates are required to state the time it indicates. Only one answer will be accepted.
9:38
